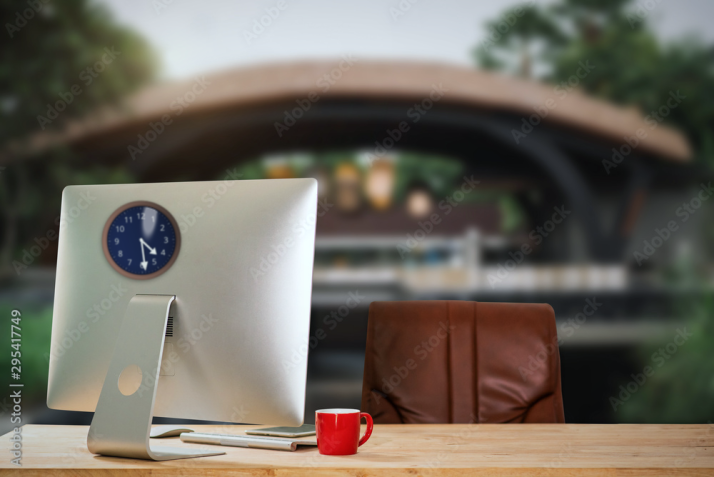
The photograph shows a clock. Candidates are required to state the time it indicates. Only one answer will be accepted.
4:29
